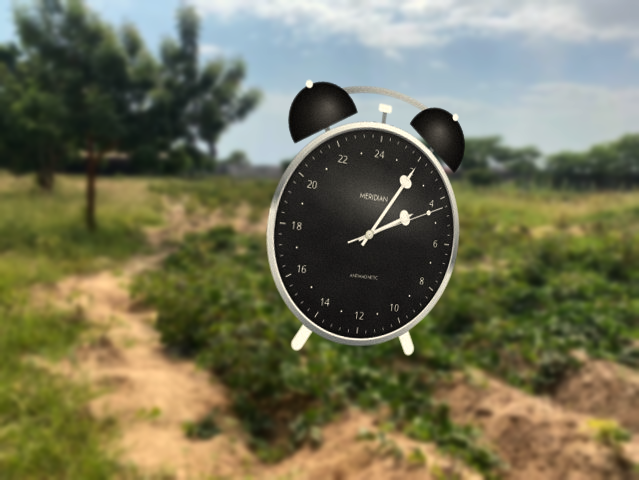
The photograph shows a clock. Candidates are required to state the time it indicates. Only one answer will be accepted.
4:05:11
